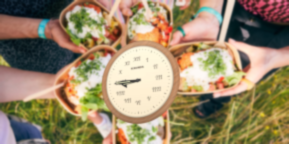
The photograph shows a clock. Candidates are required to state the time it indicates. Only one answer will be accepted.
8:45
